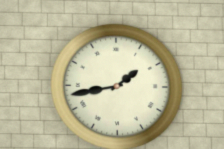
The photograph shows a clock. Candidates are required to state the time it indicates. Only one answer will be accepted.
1:43
